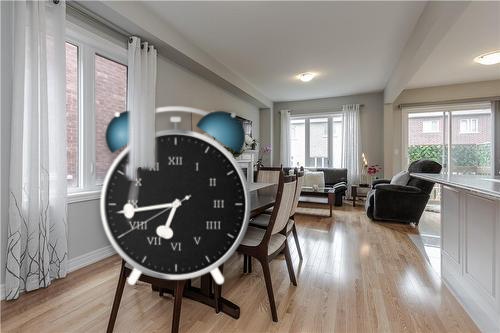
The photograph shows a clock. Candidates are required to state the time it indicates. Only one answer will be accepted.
6:43:40
